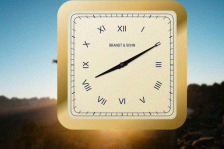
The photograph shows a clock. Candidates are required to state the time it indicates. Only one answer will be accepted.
8:10
